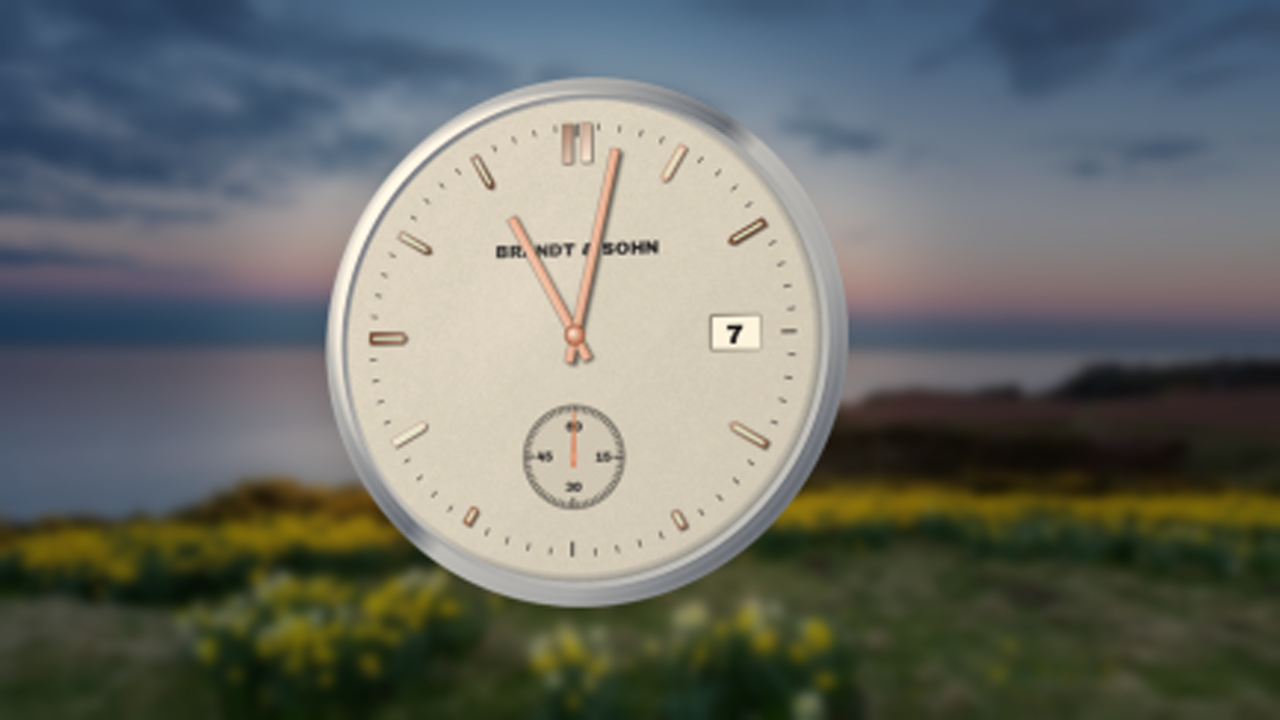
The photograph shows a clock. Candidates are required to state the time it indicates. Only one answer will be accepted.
11:02
